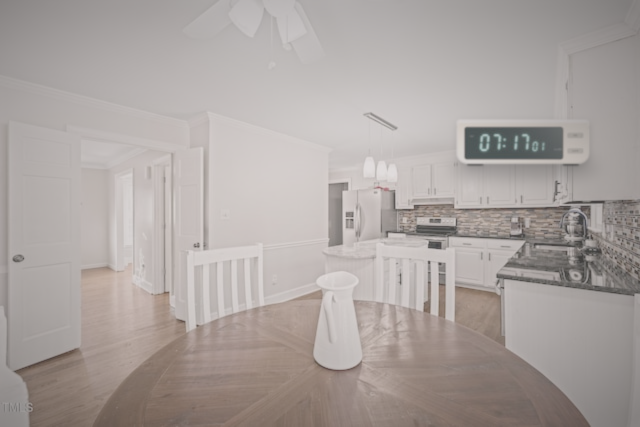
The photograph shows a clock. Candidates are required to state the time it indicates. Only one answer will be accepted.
7:17
